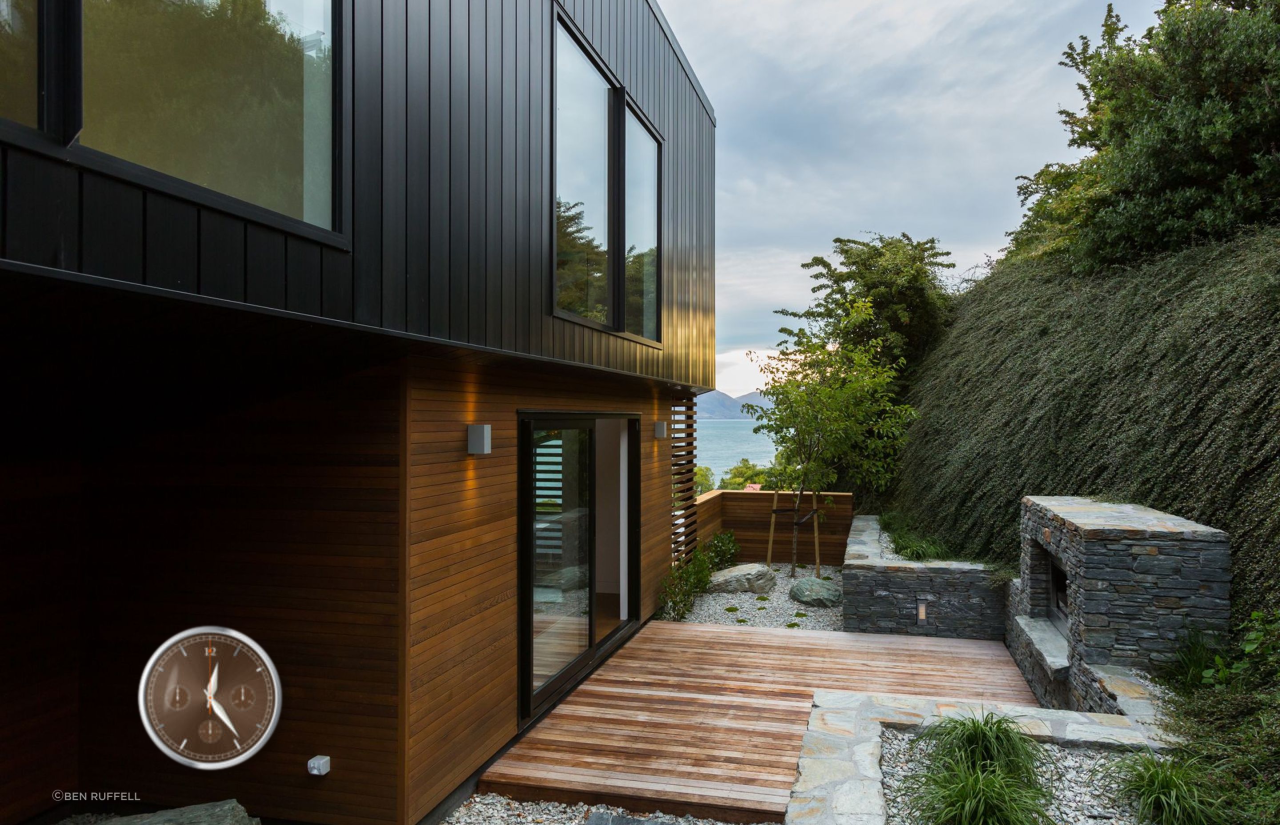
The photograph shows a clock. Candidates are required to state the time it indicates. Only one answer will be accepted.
12:24
